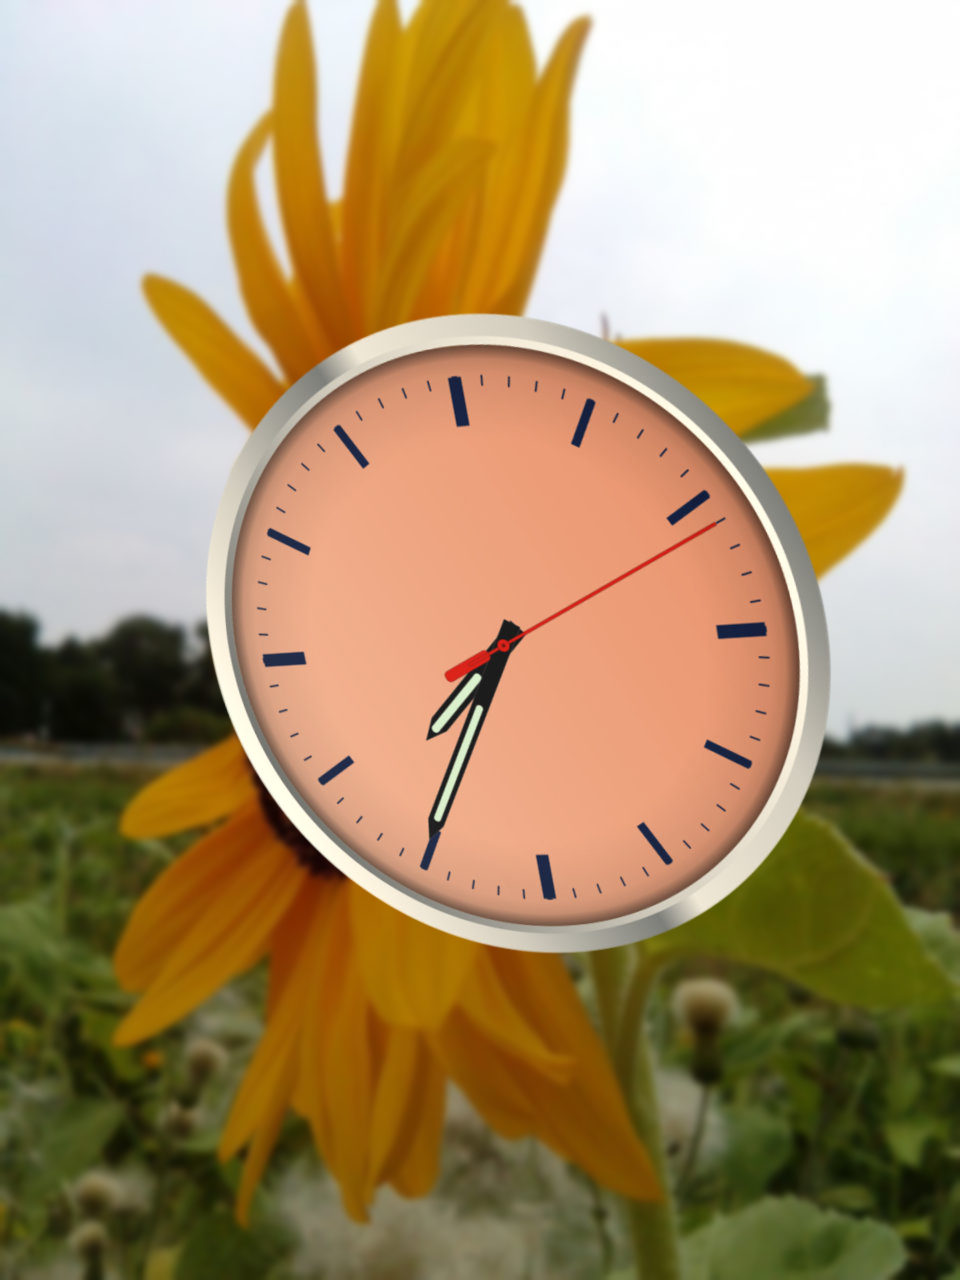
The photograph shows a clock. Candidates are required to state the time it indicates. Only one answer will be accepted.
7:35:11
